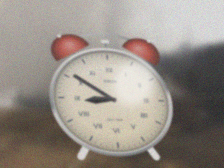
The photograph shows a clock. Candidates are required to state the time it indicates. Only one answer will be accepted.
8:51
